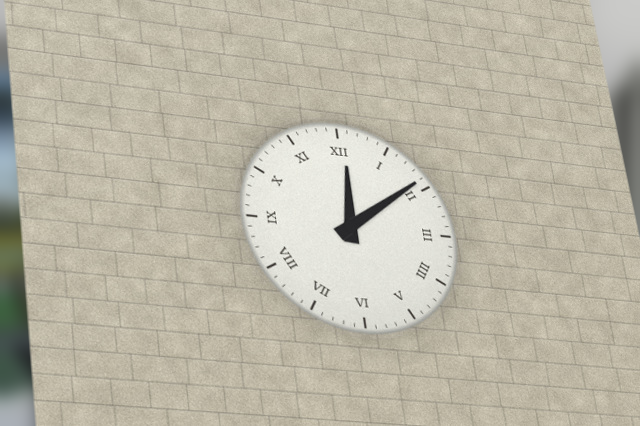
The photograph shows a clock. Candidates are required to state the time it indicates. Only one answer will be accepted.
12:09
